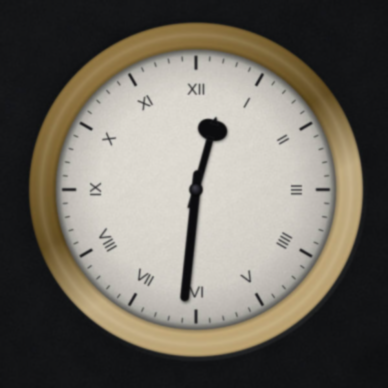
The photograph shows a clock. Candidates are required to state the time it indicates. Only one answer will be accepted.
12:31
